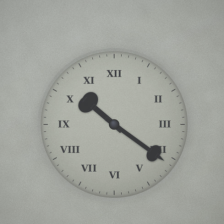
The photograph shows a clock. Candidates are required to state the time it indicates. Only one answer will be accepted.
10:21
